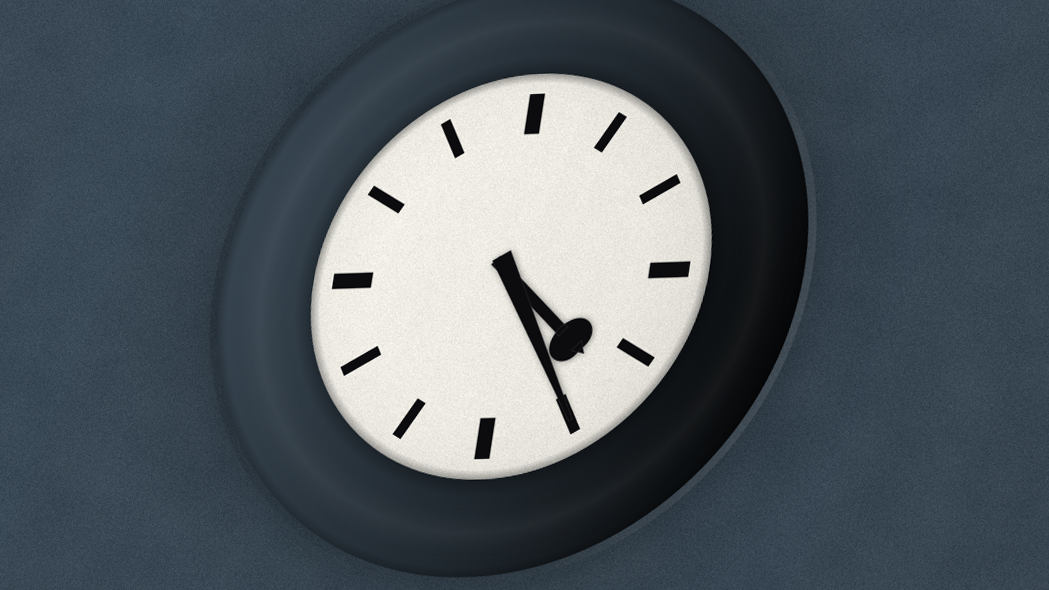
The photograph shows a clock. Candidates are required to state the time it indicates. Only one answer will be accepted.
4:25
